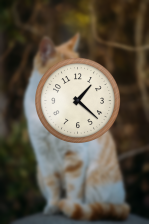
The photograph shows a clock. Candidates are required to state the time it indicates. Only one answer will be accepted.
1:22
